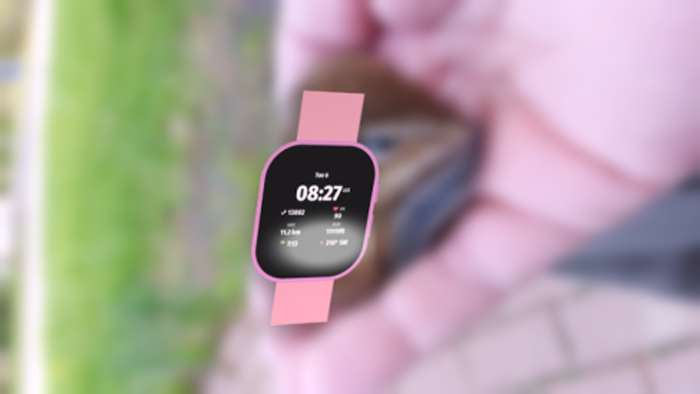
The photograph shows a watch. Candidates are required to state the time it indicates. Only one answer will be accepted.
8:27
